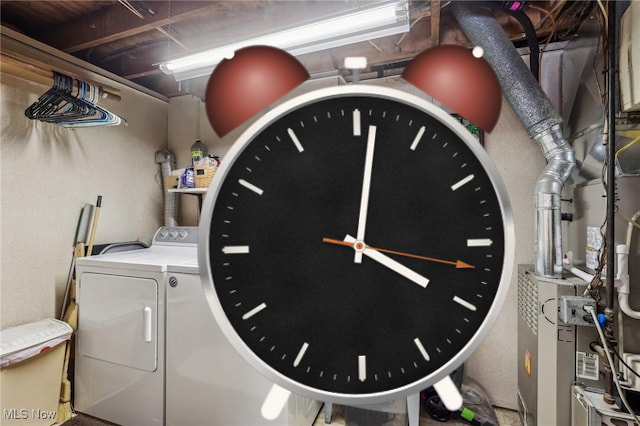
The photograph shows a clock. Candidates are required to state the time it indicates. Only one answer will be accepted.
4:01:17
